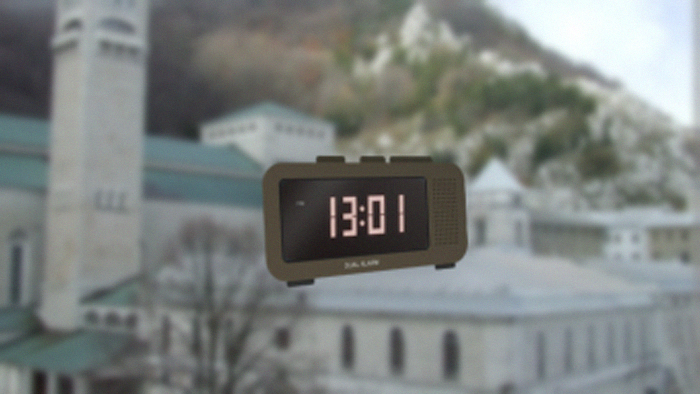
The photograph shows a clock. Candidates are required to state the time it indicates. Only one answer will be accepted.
13:01
